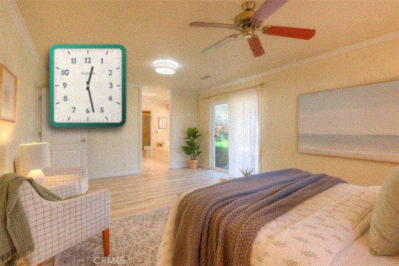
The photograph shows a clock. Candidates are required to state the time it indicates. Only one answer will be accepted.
12:28
